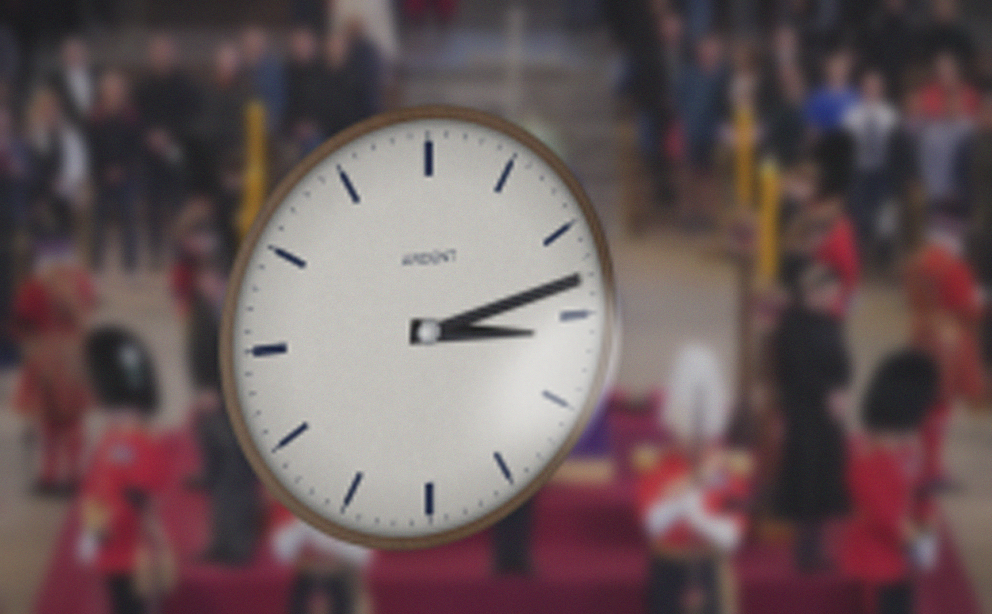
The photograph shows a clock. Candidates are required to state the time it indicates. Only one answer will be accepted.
3:13
